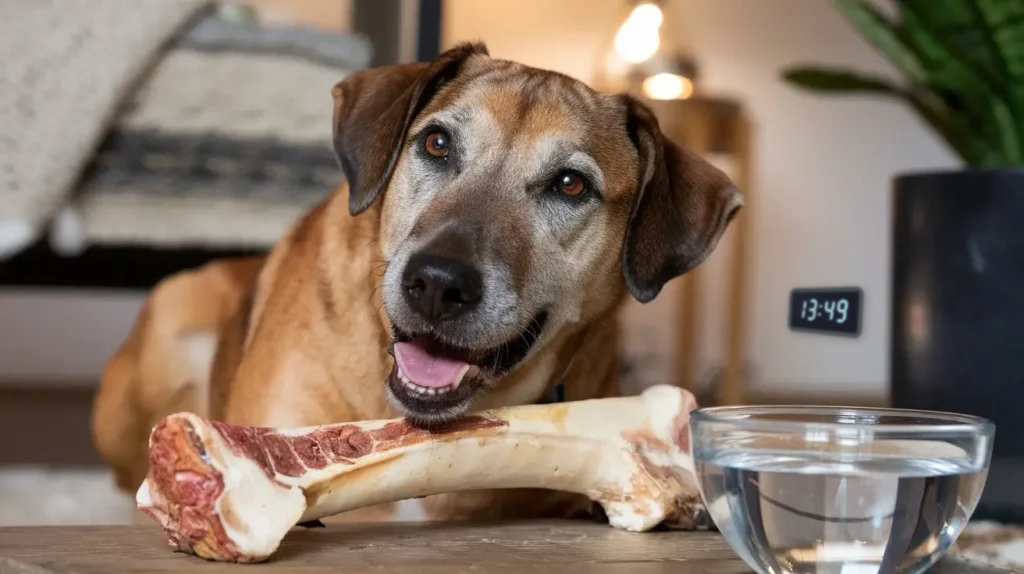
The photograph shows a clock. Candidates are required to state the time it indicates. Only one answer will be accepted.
13:49
